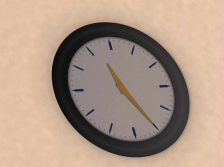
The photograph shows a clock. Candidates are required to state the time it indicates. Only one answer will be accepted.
11:25
